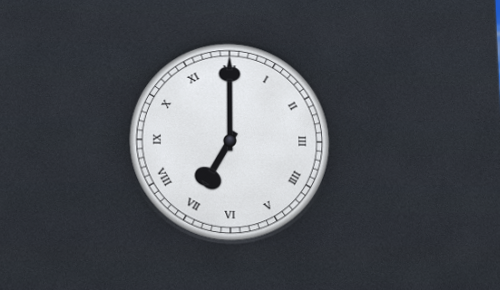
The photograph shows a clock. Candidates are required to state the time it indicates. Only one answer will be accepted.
7:00
